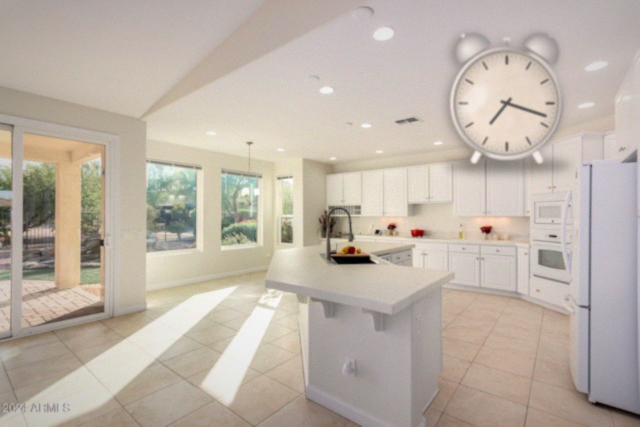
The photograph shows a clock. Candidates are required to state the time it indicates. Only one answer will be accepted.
7:18
